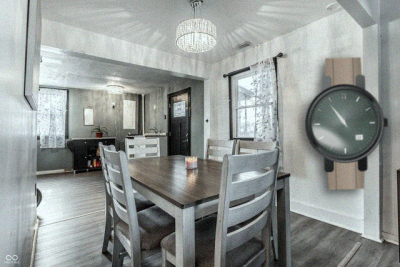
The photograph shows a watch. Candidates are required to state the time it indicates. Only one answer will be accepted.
10:54
